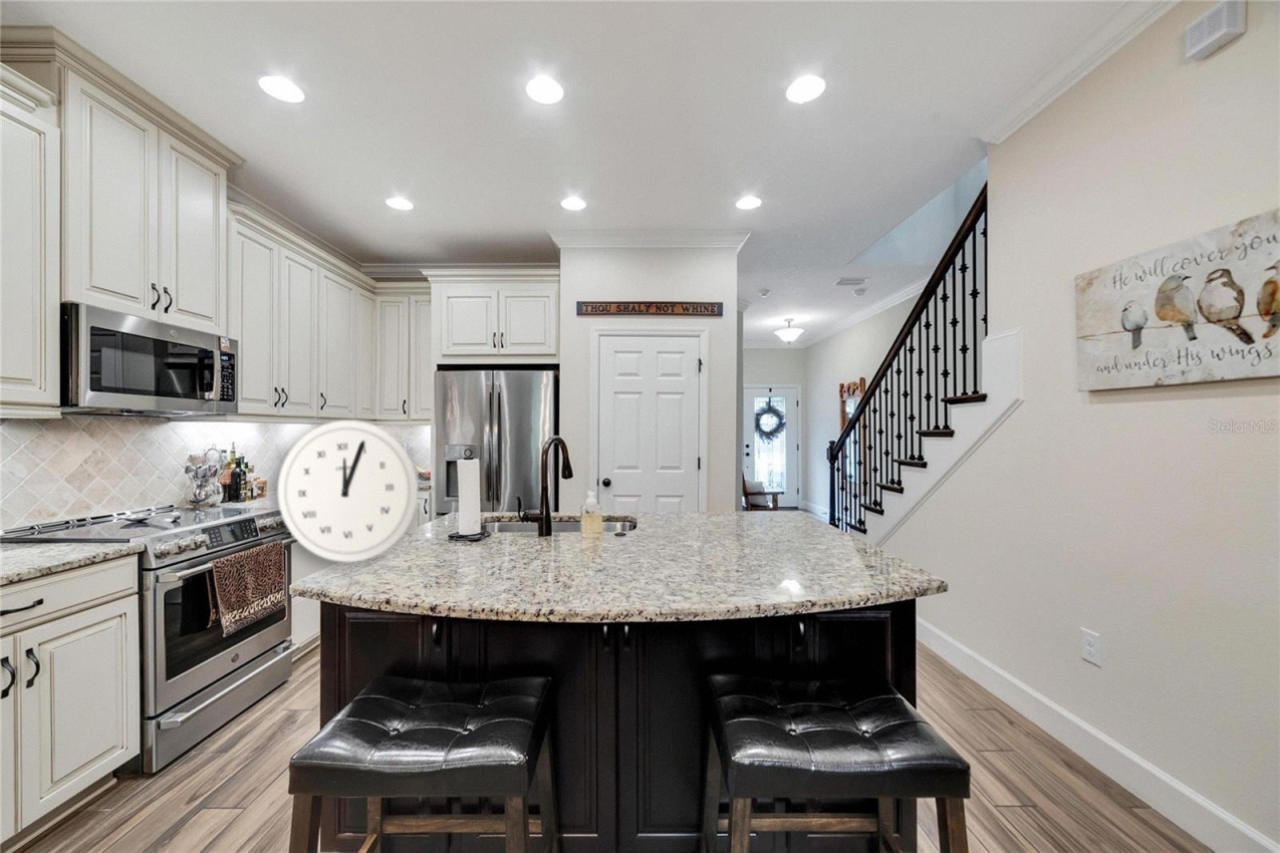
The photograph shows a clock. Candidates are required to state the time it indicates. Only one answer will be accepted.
12:04
